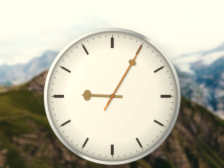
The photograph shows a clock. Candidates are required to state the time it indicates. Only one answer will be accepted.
9:05:05
